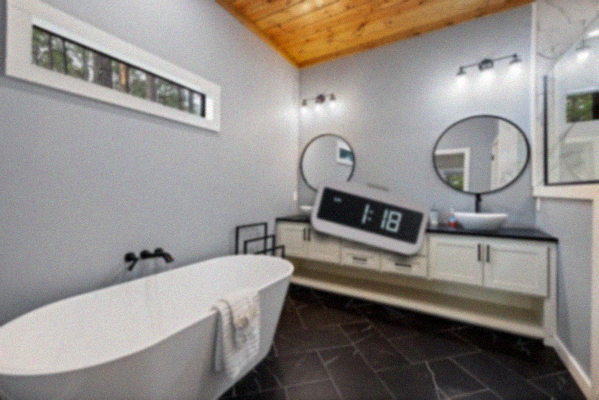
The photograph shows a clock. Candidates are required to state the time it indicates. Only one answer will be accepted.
1:18
